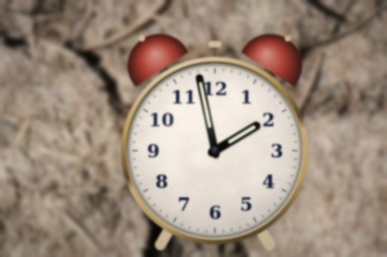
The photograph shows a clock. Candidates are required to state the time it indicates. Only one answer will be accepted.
1:58
